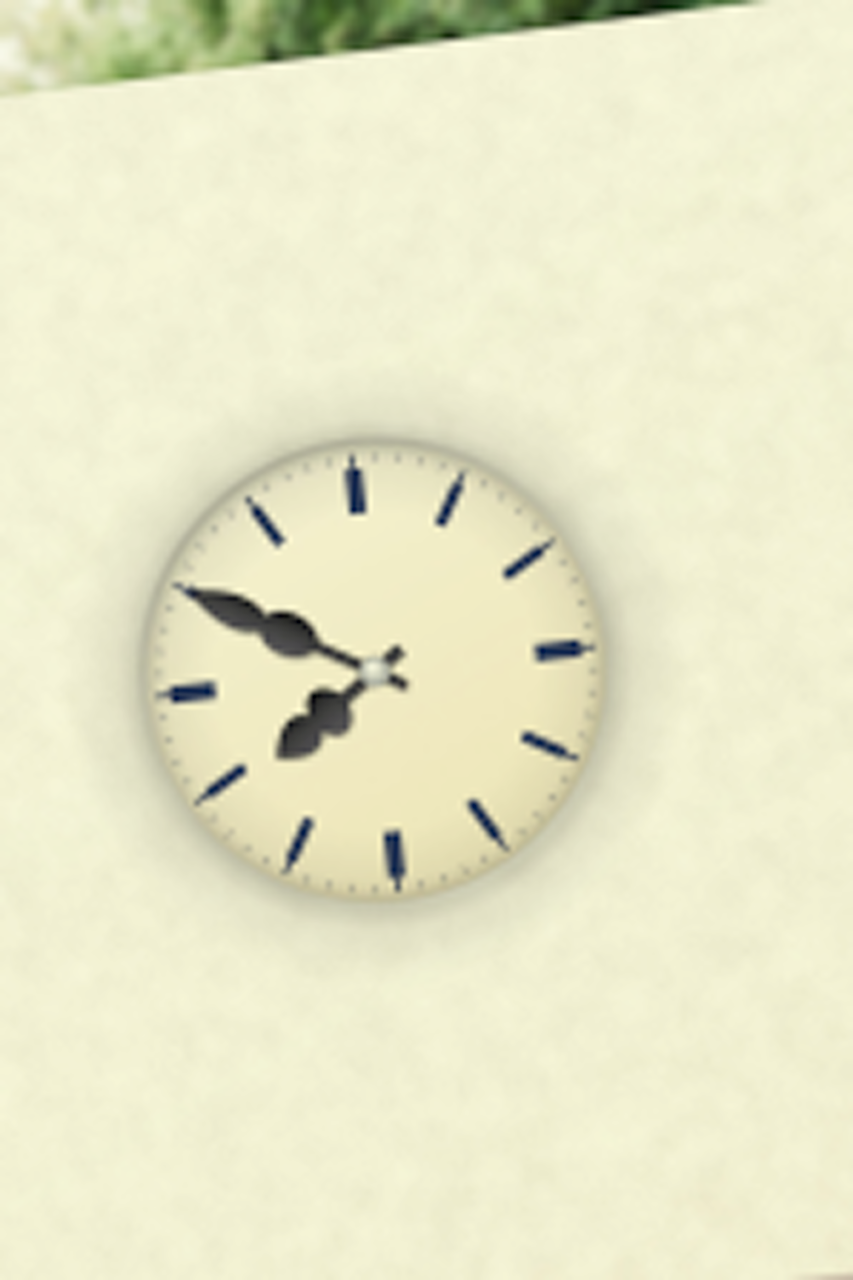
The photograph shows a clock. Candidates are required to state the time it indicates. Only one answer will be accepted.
7:50
